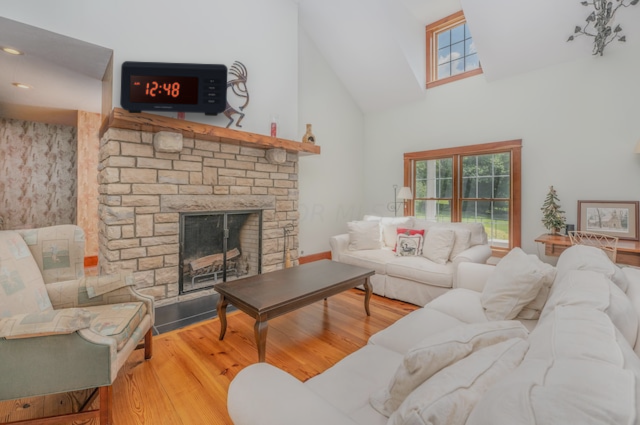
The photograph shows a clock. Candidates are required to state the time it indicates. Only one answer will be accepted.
12:48
